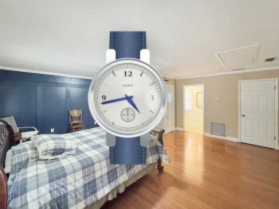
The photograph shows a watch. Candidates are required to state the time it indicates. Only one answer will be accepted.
4:43
